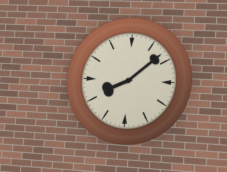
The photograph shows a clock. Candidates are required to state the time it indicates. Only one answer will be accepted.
8:08
